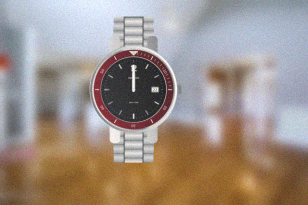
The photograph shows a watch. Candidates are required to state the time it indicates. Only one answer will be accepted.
12:00
